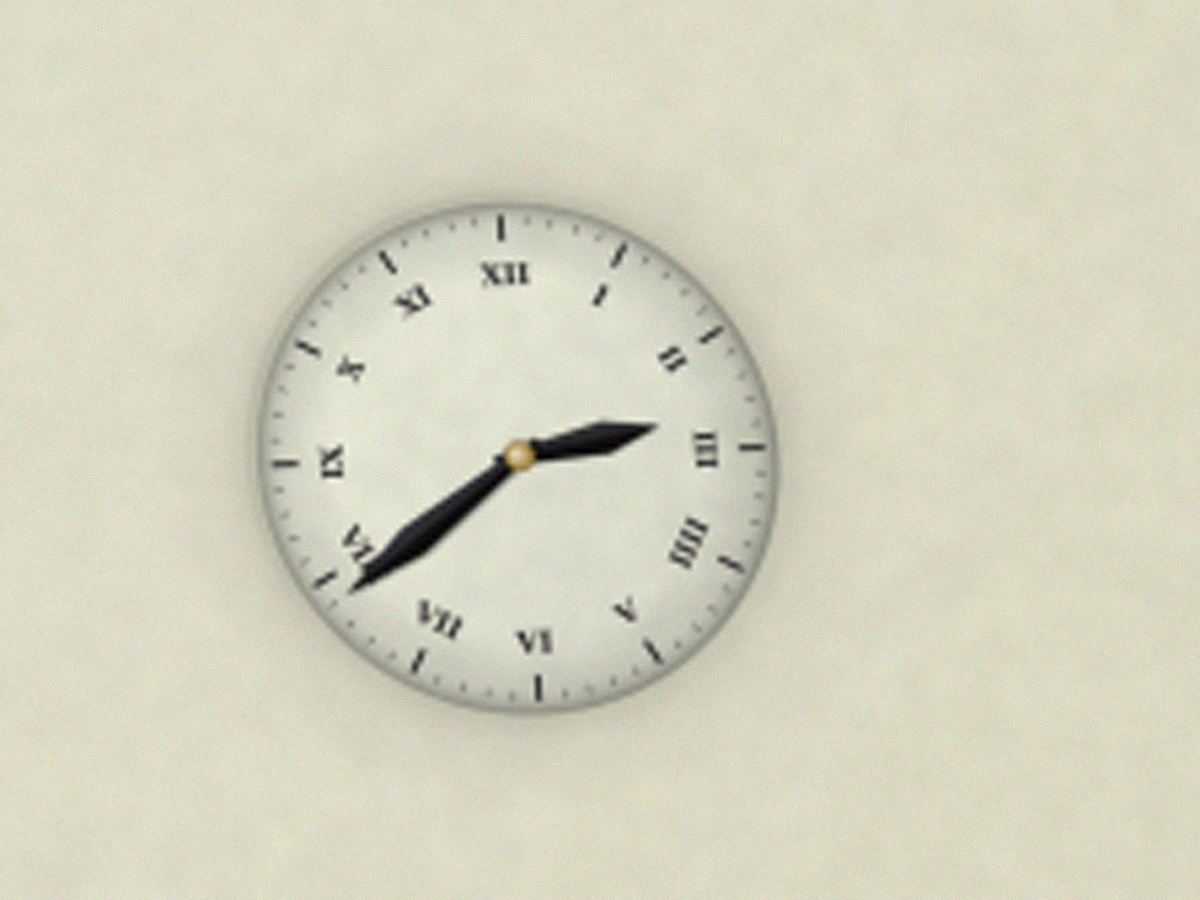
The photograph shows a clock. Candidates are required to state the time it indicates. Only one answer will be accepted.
2:39
